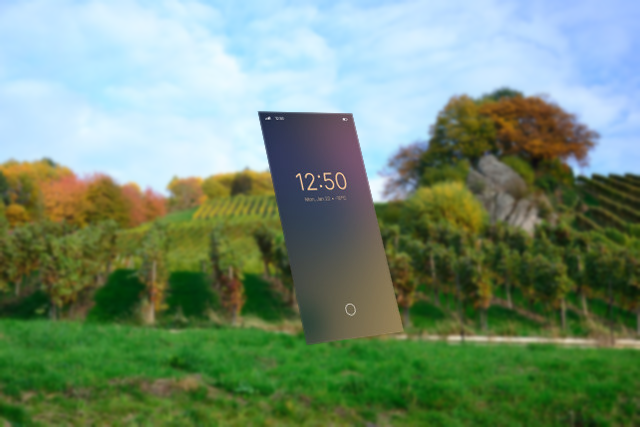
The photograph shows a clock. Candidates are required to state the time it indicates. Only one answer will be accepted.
12:50
